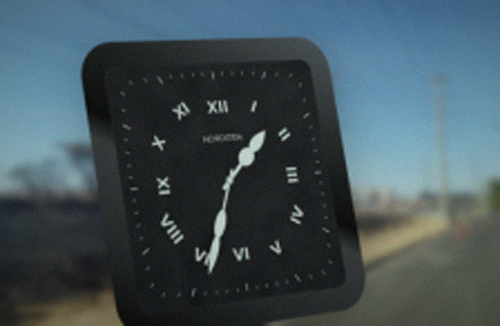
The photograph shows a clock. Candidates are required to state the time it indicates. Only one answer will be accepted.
1:34
